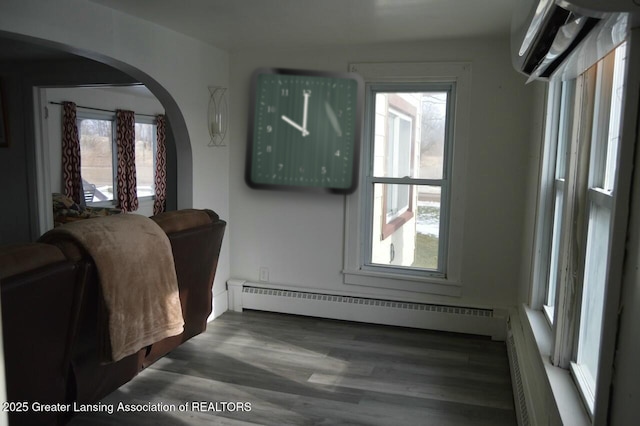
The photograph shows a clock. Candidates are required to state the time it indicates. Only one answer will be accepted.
10:00
